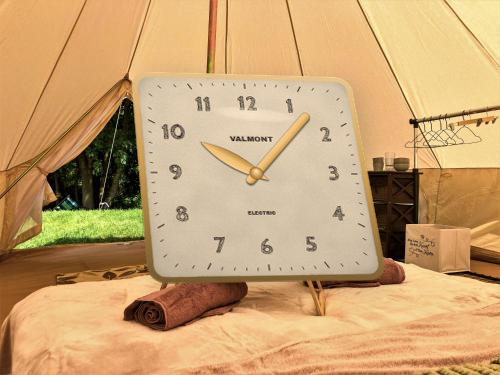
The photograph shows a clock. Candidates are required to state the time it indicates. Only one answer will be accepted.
10:07
